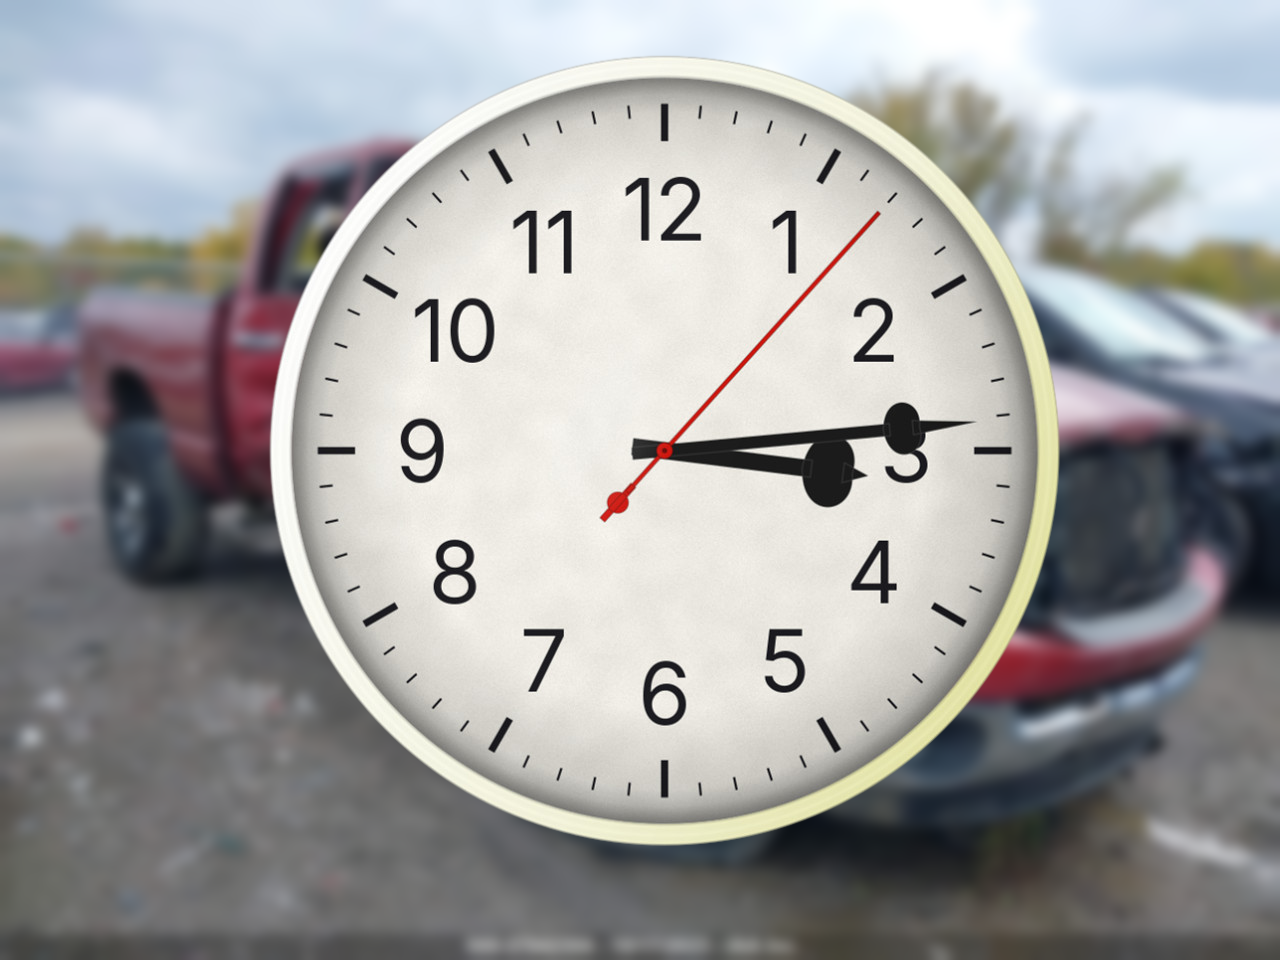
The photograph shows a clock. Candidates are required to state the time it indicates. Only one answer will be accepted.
3:14:07
